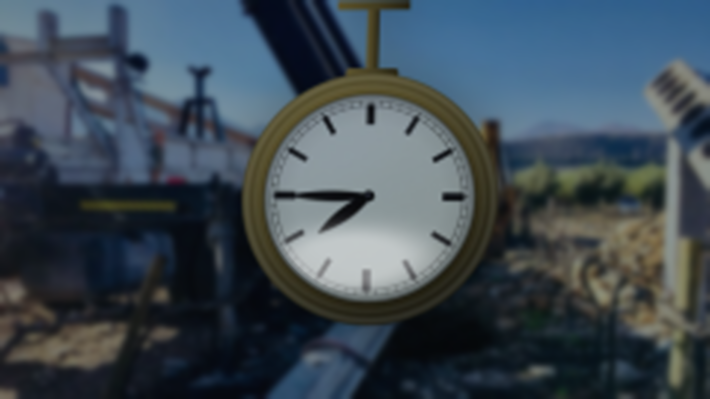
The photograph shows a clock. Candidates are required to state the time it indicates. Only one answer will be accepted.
7:45
